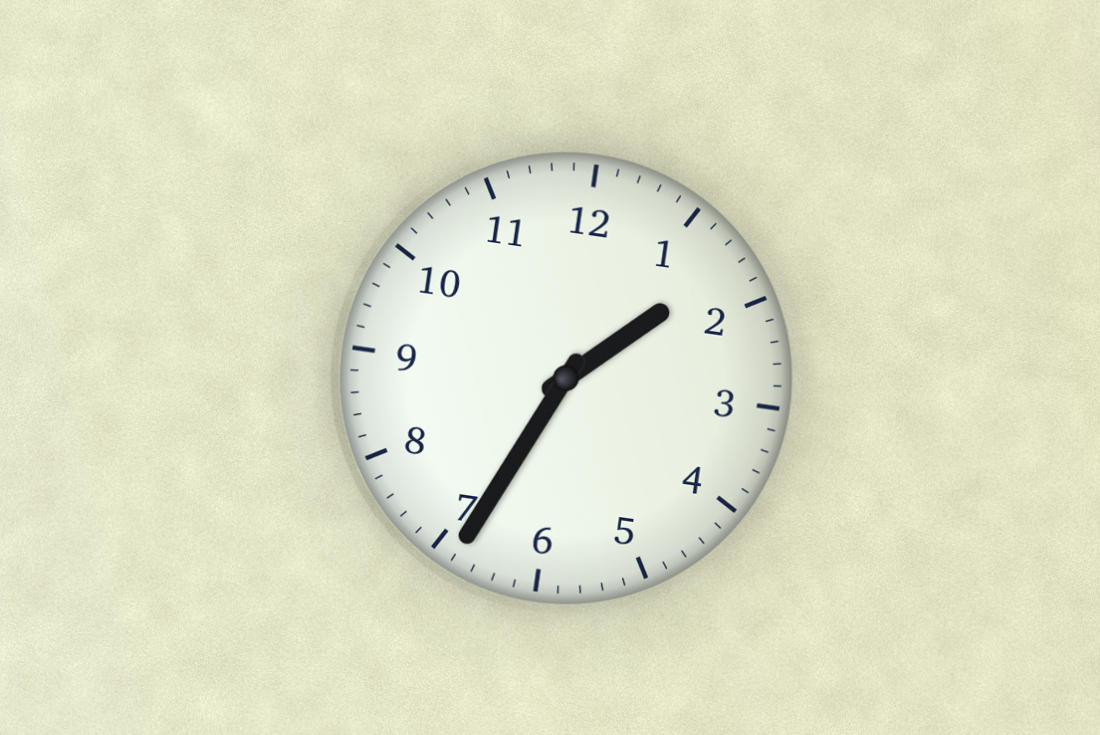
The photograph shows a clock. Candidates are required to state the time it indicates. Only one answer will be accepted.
1:34
